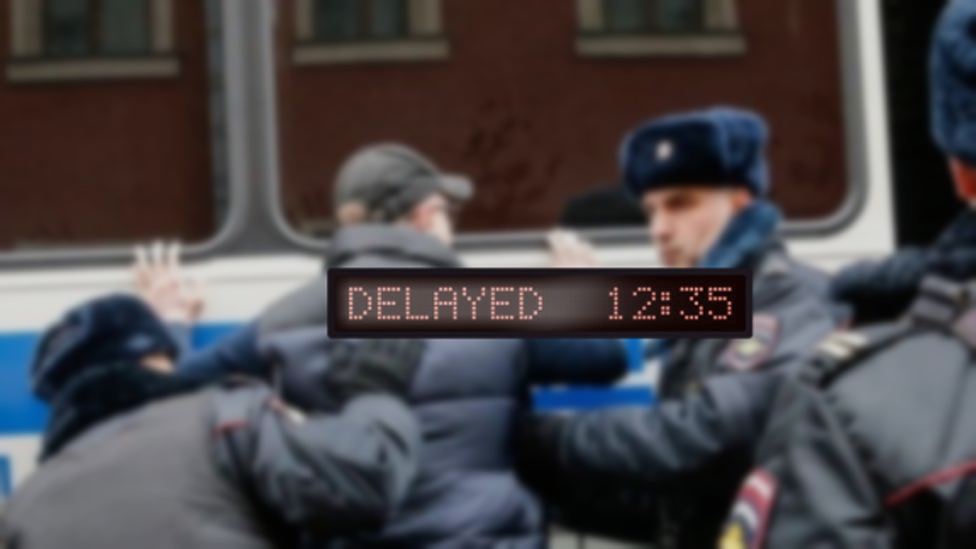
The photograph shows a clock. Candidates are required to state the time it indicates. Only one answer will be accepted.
12:35
